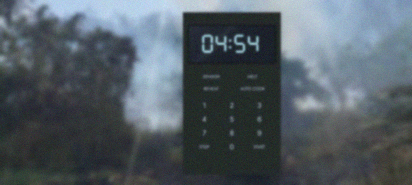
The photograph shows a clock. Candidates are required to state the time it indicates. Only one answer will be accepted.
4:54
